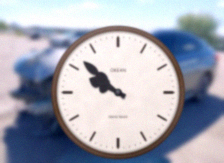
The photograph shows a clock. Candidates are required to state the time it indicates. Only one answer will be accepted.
9:52
